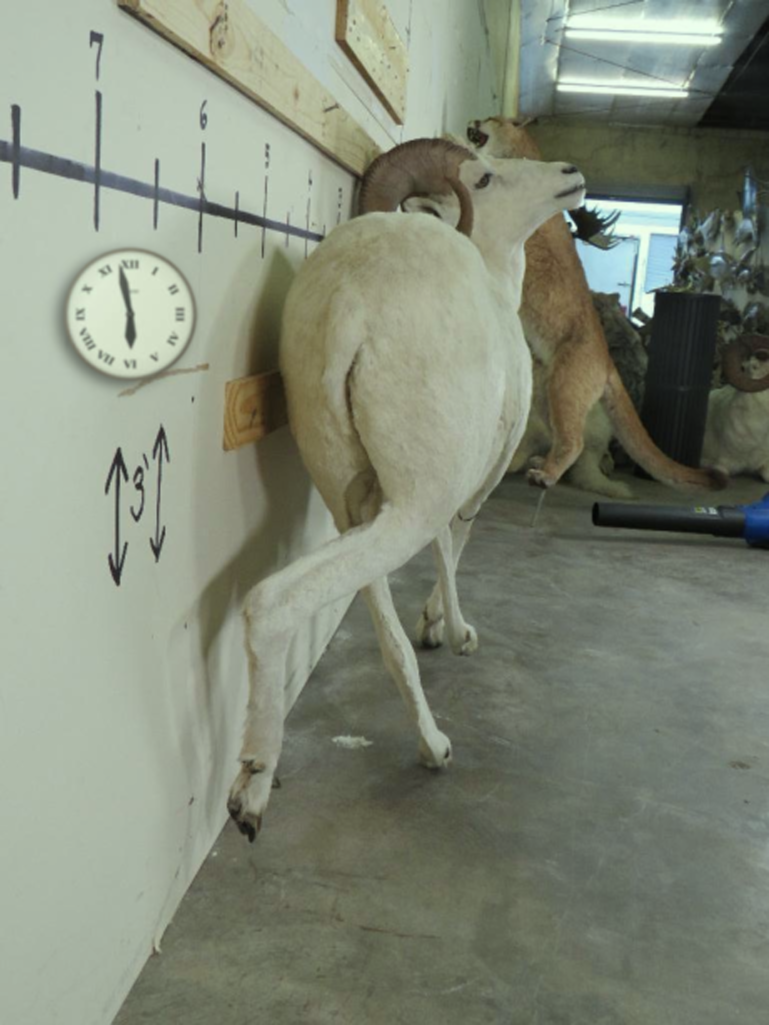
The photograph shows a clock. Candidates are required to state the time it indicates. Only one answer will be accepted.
5:58
